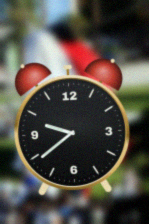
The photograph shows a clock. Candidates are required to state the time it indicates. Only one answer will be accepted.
9:39
